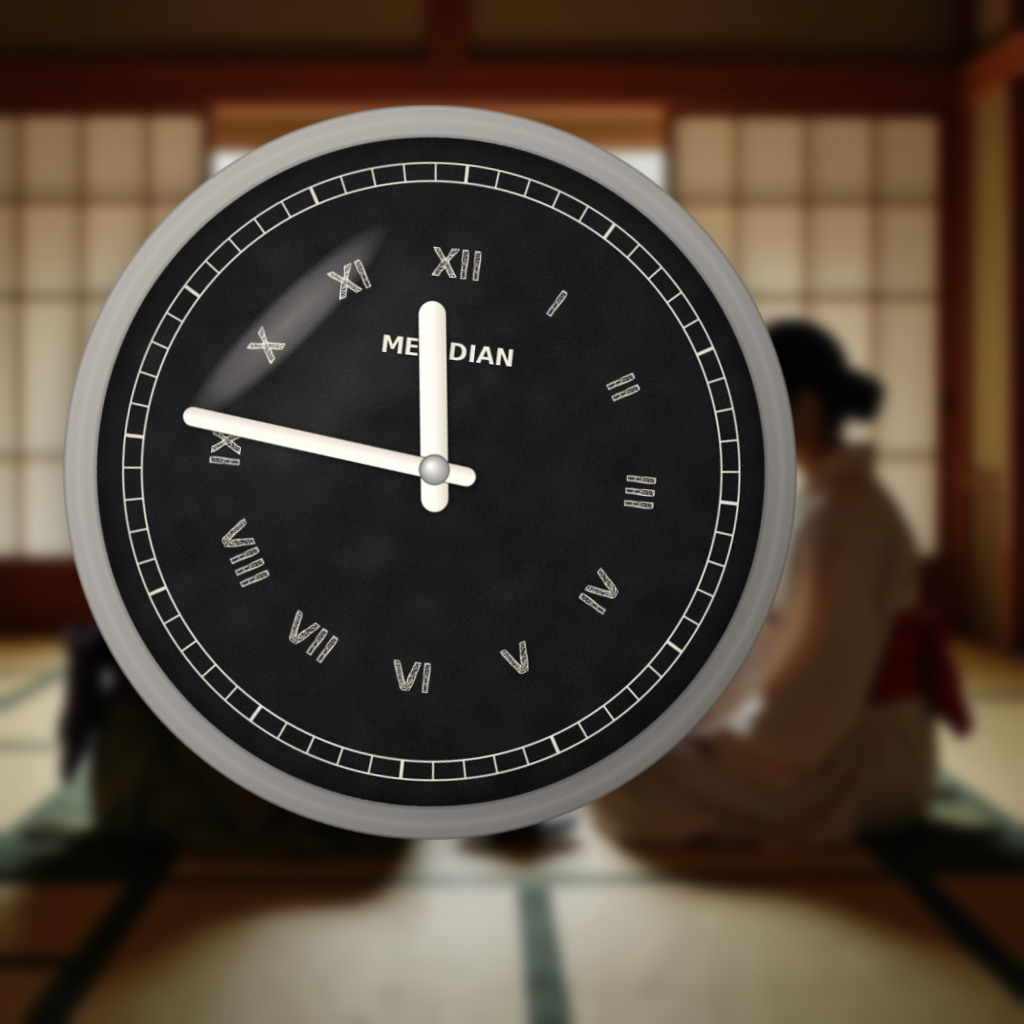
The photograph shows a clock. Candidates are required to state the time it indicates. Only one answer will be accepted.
11:46
